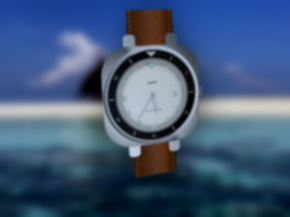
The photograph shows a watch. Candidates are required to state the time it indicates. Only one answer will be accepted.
5:36
